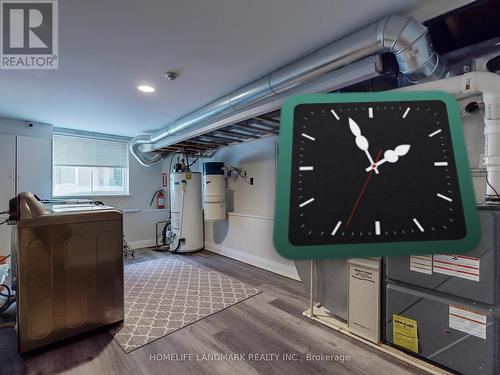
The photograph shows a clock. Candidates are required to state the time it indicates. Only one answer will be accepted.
1:56:34
